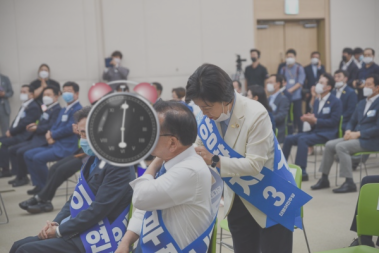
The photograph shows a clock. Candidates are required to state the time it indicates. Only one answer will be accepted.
6:01
